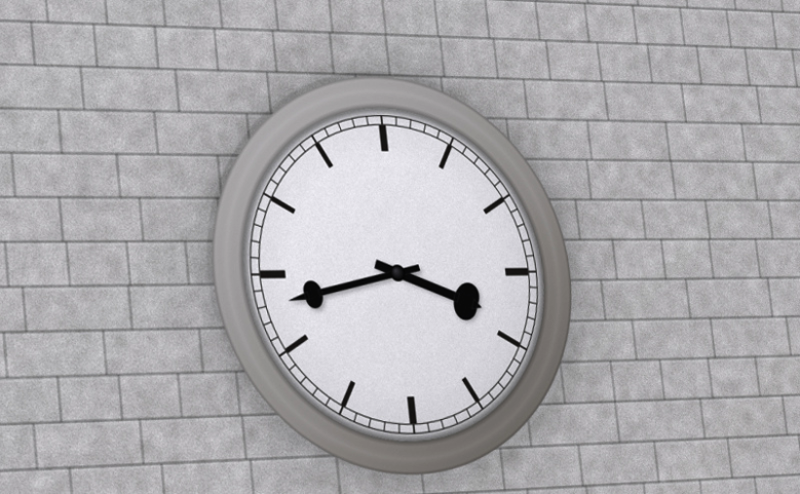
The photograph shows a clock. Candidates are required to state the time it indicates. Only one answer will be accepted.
3:43
